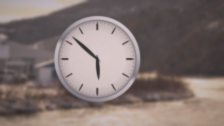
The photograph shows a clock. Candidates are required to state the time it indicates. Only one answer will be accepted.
5:52
